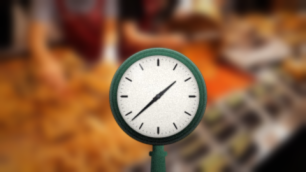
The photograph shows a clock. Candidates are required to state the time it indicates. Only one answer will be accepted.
1:38
